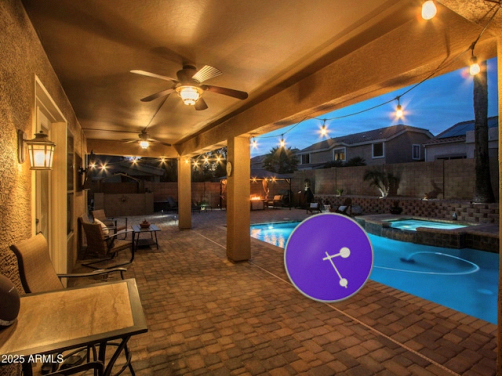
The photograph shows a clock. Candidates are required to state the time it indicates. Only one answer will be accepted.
2:25
